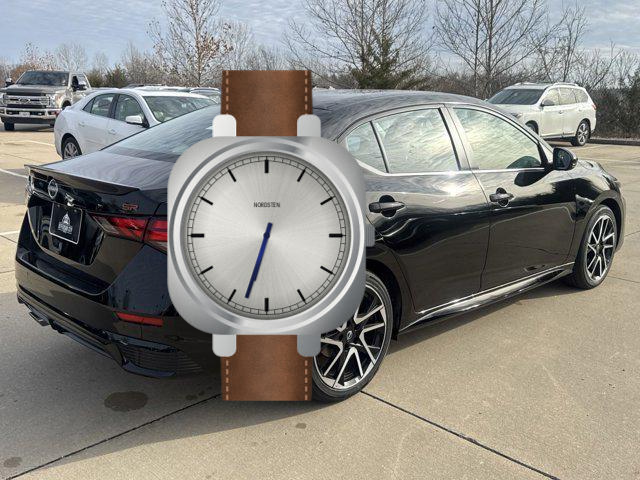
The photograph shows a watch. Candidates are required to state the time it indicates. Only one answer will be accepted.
6:33
